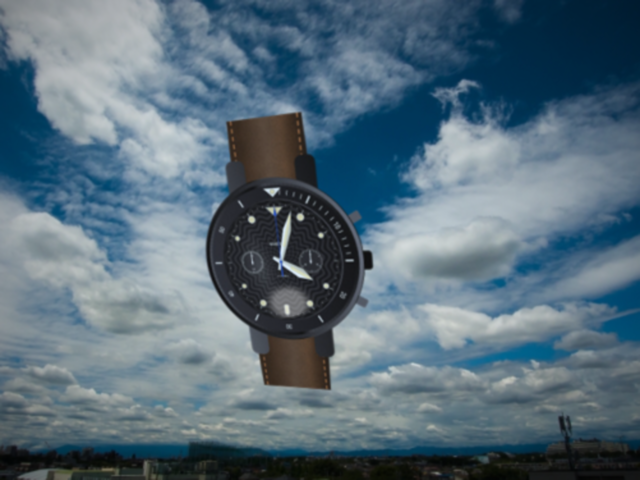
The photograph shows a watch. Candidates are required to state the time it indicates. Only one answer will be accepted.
4:03
